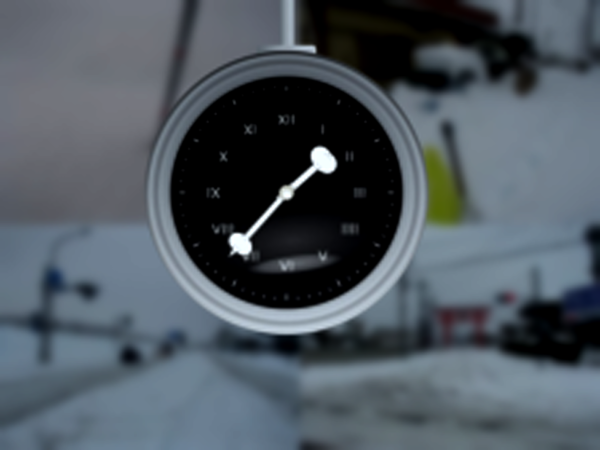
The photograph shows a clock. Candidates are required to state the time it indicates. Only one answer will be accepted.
1:37
